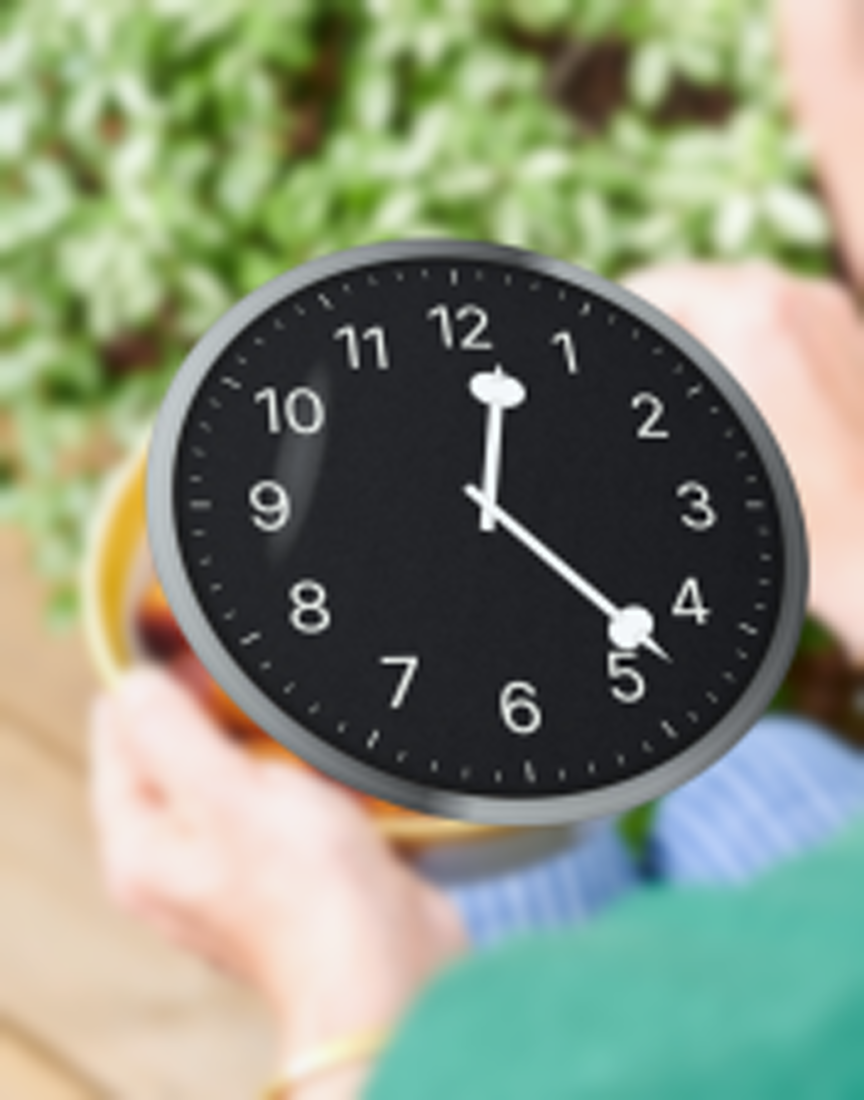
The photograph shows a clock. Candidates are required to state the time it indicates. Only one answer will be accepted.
12:23
